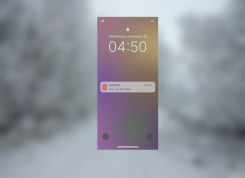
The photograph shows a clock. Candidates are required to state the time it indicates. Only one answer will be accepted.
4:50
